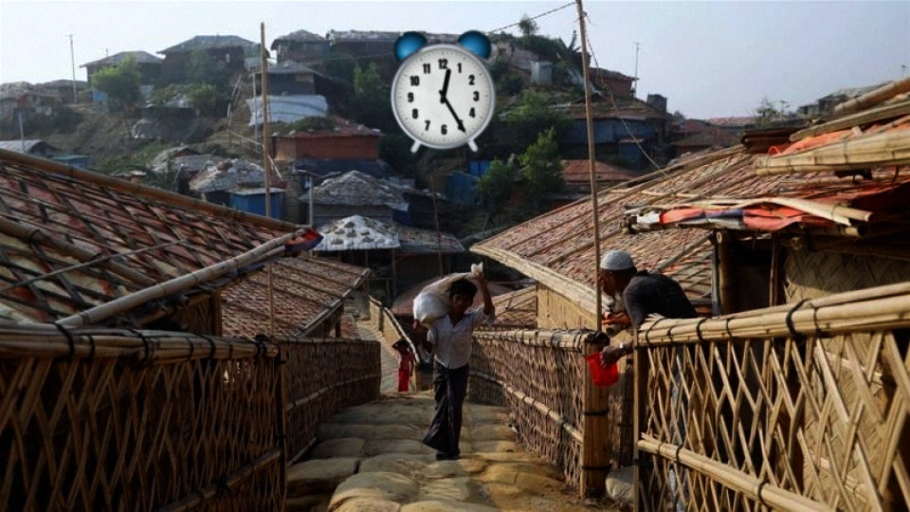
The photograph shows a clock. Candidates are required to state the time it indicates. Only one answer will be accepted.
12:25
